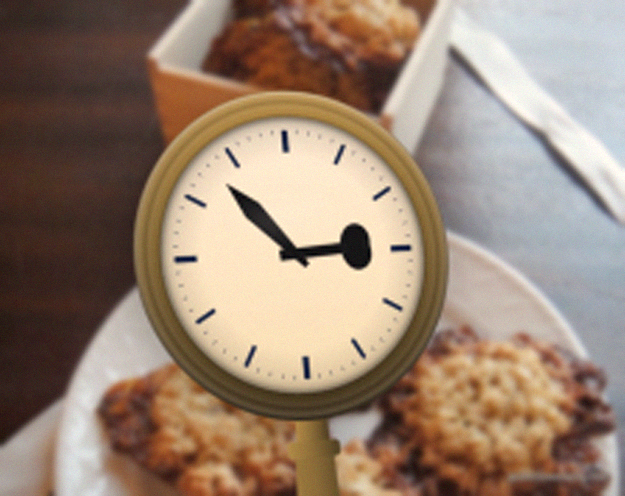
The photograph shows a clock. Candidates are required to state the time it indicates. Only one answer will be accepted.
2:53
